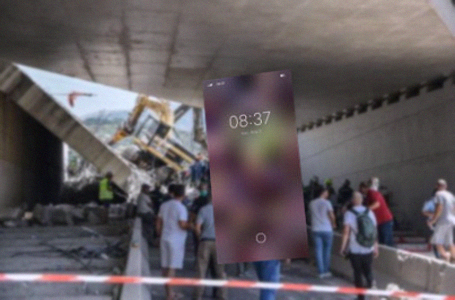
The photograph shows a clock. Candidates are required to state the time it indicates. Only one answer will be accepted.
8:37
